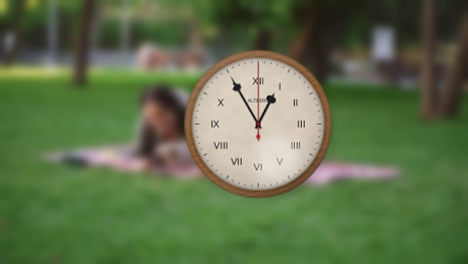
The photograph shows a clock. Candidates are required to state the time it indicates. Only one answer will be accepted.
12:55:00
